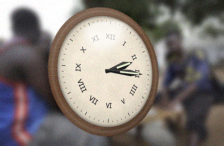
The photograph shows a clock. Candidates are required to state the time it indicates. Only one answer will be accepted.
2:15
